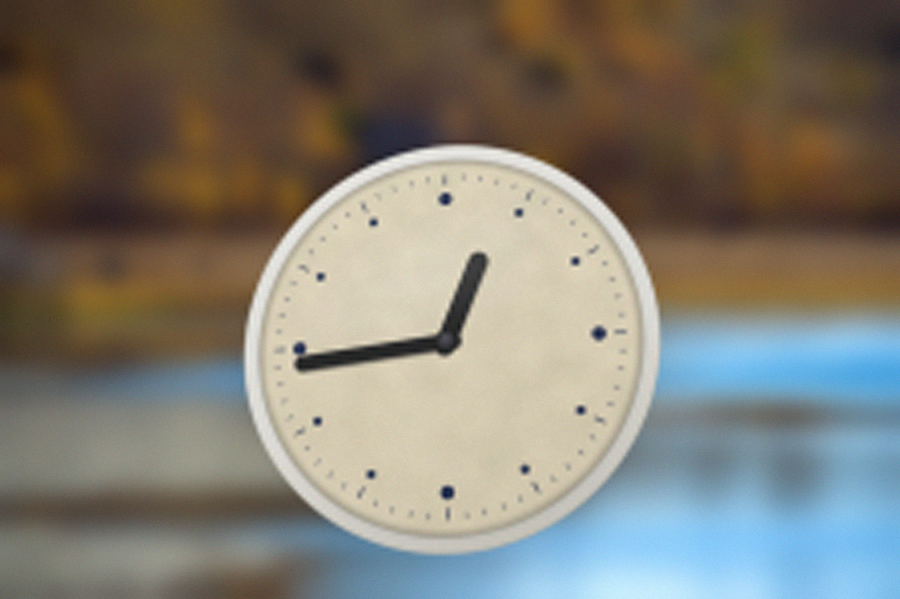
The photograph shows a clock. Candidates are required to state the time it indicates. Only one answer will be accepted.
12:44
